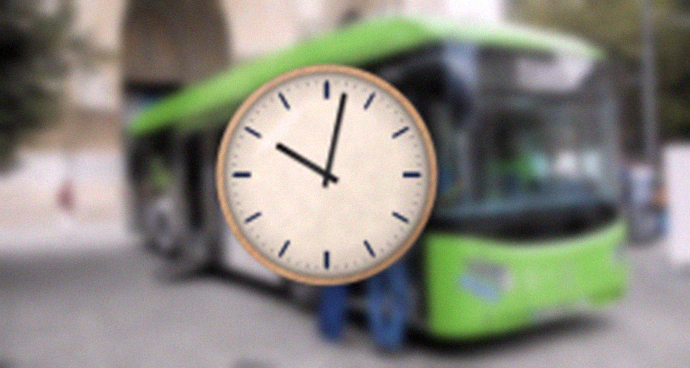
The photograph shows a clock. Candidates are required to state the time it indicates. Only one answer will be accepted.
10:02
